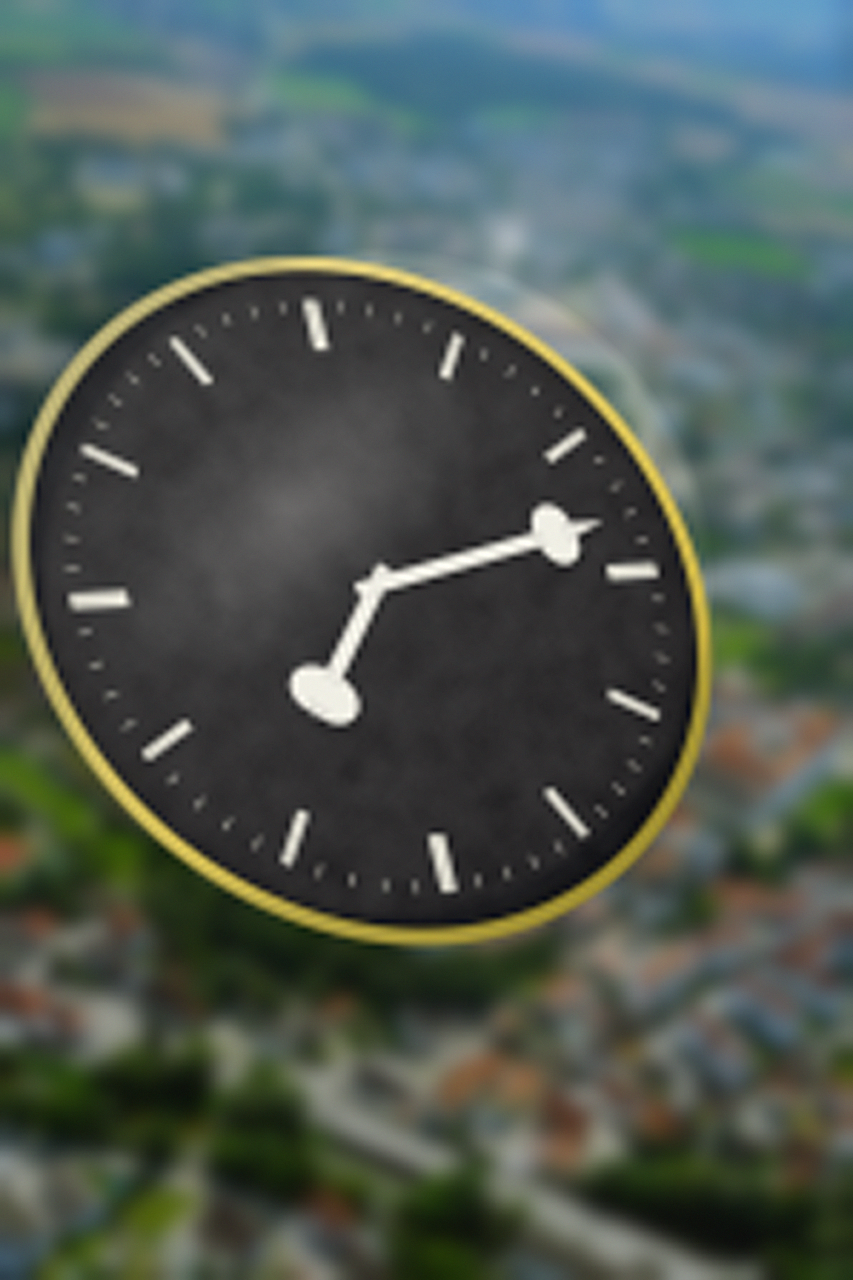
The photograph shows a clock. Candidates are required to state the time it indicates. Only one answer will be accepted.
7:13
